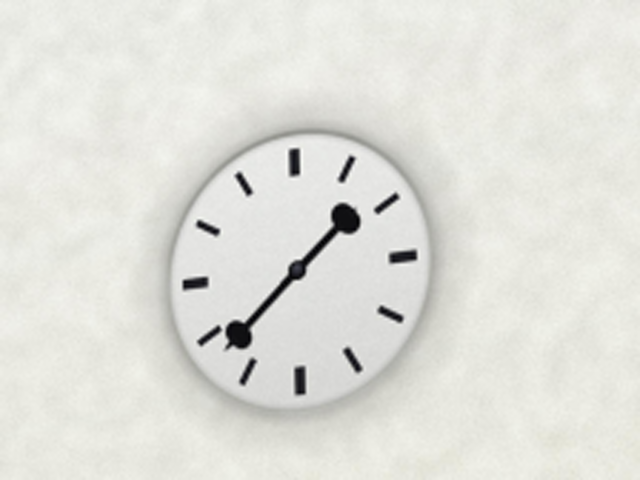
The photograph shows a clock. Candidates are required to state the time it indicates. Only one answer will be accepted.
1:38
